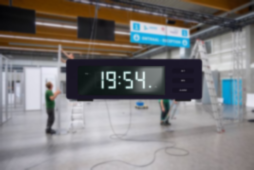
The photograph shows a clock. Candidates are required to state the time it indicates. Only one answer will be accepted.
19:54
